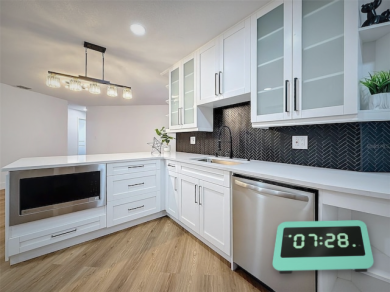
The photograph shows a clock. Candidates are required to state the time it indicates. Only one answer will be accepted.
7:28
